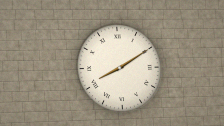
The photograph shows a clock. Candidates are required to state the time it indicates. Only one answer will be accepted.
8:10
